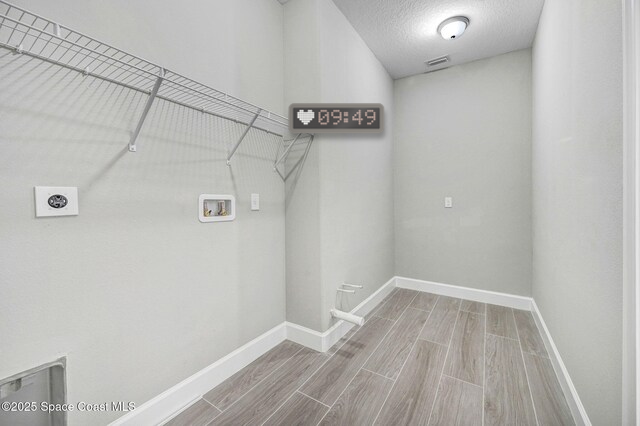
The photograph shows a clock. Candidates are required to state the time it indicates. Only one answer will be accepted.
9:49
